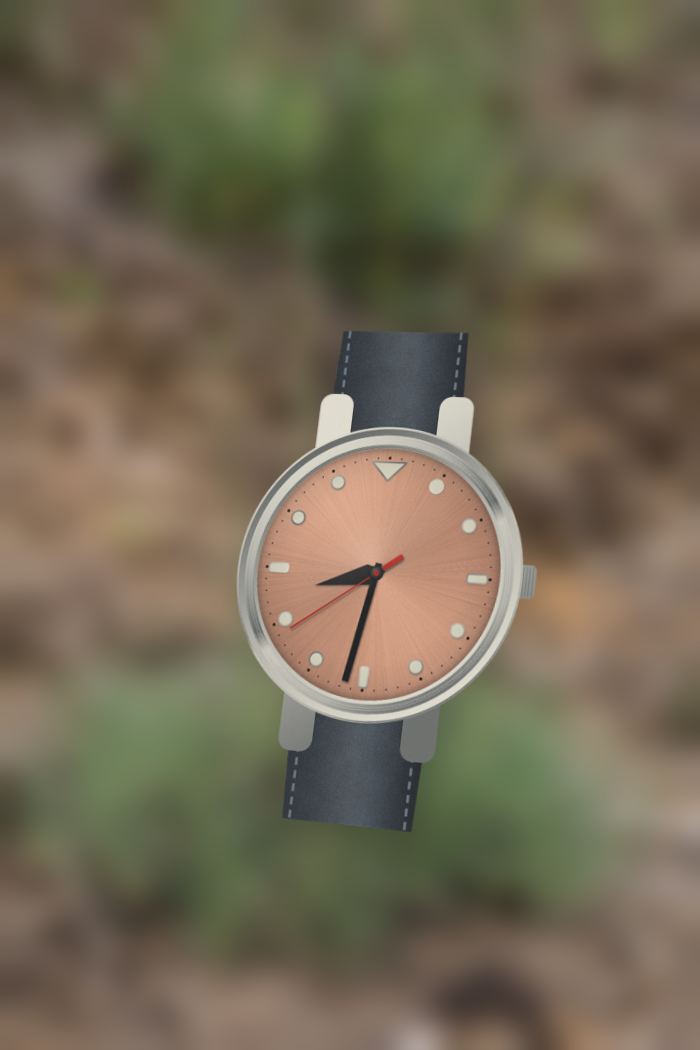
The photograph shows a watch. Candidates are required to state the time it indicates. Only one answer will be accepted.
8:31:39
